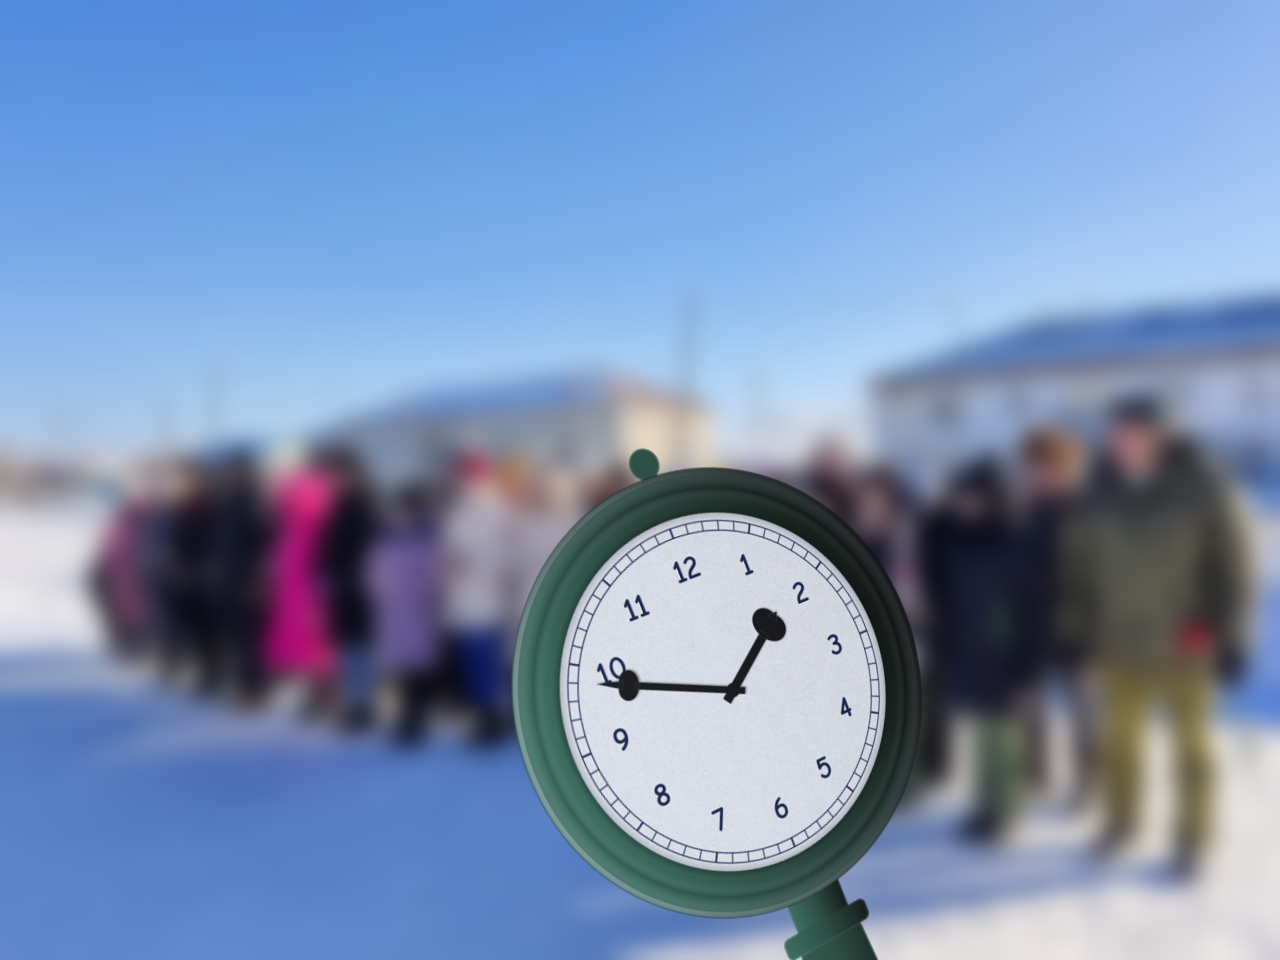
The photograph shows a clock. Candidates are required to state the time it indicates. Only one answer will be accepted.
1:49
